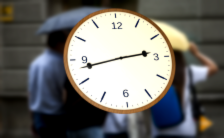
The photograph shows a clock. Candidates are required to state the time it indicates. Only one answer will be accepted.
2:43
